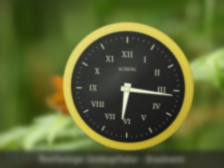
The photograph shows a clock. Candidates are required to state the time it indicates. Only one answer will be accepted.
6:16
